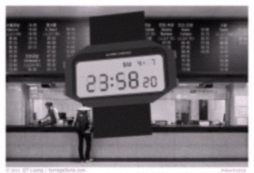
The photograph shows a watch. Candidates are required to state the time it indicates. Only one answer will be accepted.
23:58:20
